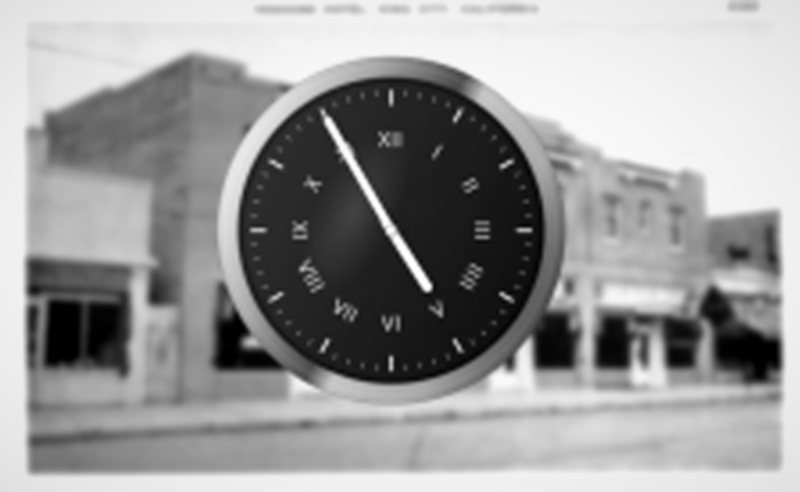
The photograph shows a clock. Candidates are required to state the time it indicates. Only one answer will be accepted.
4:55
